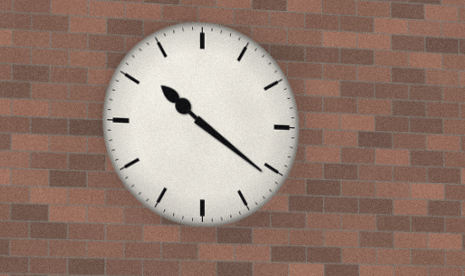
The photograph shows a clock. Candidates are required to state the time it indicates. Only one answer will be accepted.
10:21
